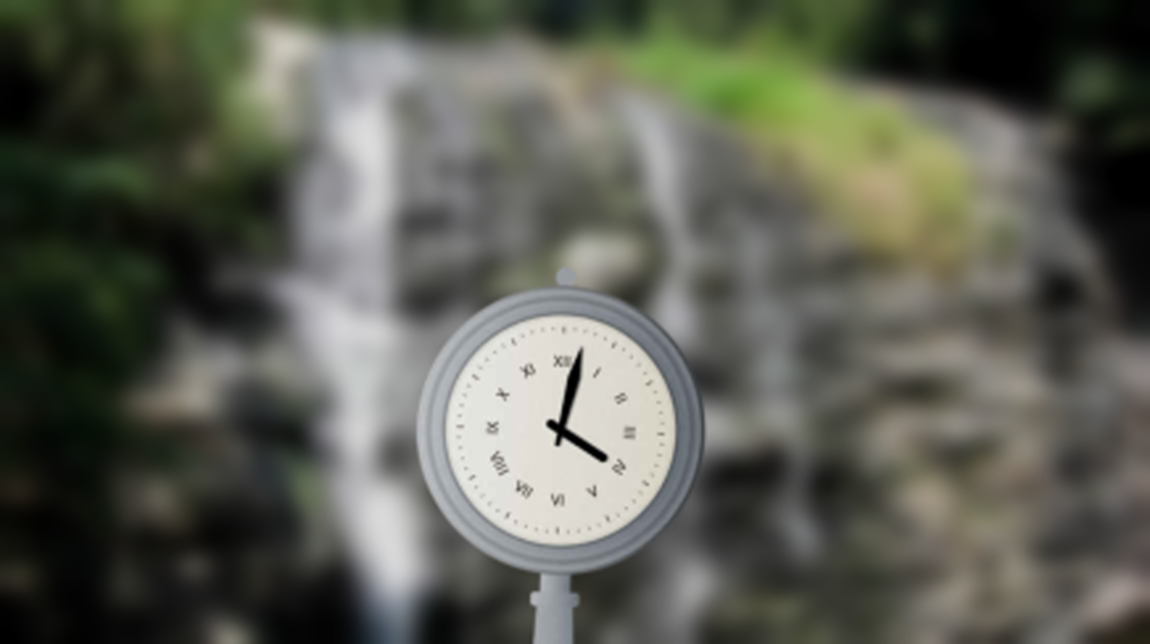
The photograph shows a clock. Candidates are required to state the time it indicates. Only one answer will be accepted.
4:02
